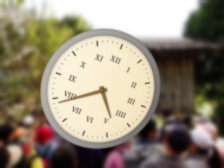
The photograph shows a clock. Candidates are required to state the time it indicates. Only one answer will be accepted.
4:39
